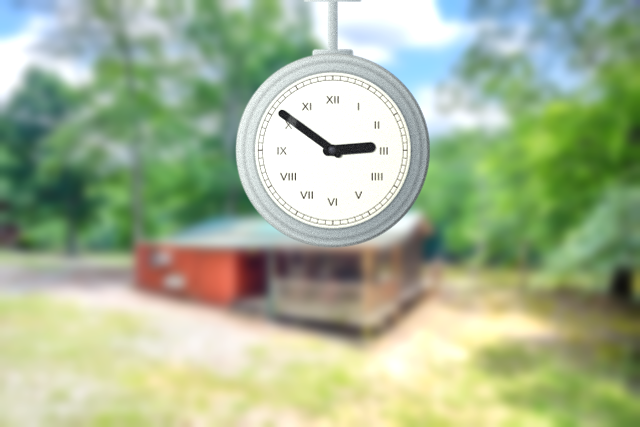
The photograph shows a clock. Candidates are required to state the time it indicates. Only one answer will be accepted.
2:51
